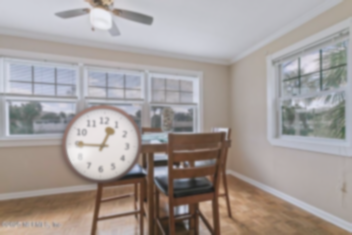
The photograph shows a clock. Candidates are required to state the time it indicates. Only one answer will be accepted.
12:45
